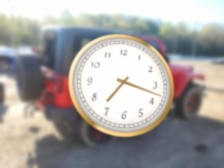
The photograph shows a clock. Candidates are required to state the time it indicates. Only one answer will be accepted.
7:18
